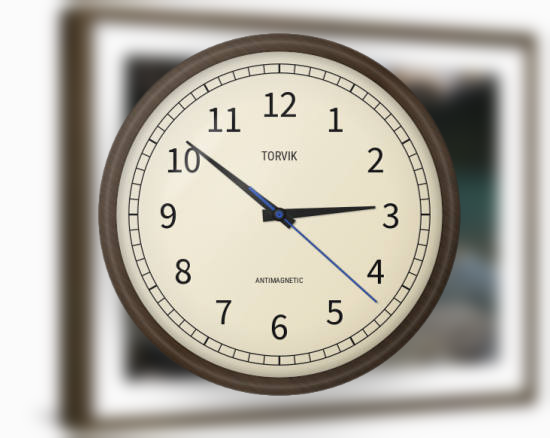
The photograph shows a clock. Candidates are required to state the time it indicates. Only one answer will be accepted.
2:51:22
